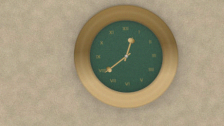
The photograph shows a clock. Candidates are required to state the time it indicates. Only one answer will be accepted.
12:39
